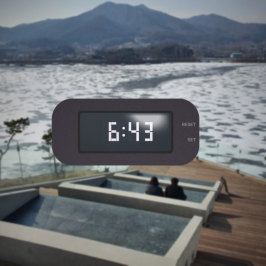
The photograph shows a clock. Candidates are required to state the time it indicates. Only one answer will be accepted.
6:43
